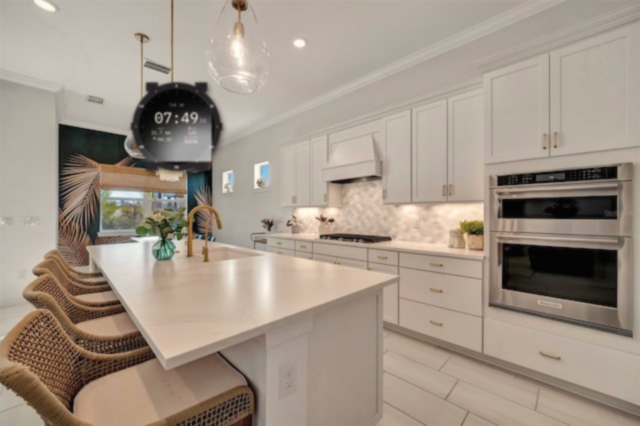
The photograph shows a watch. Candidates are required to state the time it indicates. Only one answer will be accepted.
7:49
